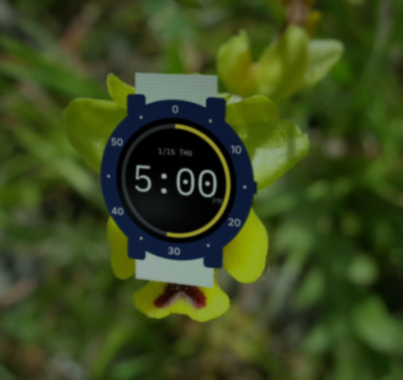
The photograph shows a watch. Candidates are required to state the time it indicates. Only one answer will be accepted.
5:00
